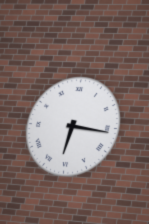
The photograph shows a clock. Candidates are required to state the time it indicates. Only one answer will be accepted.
6:16
